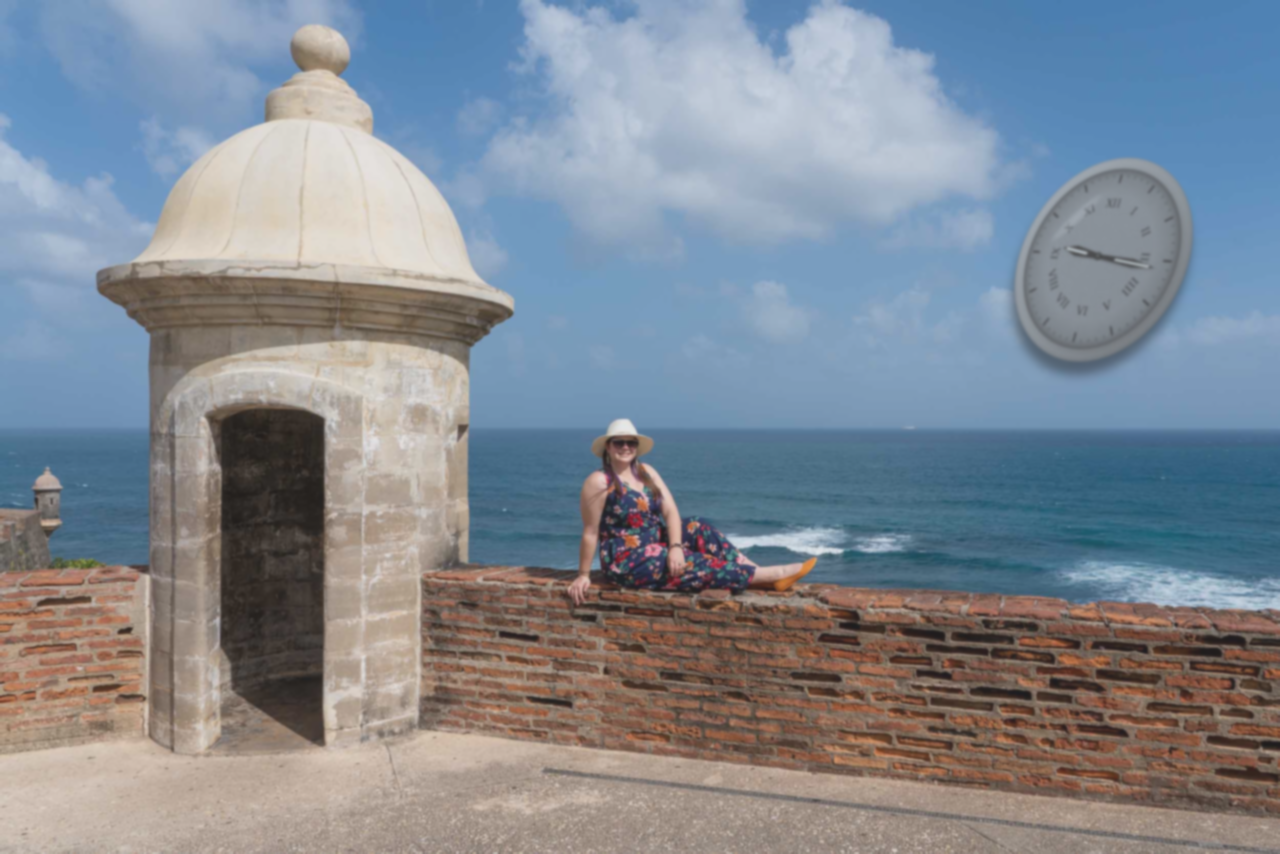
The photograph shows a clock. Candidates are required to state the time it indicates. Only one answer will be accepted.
9:16
